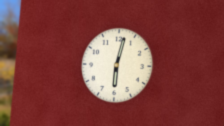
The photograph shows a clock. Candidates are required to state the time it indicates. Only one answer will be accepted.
6:02
